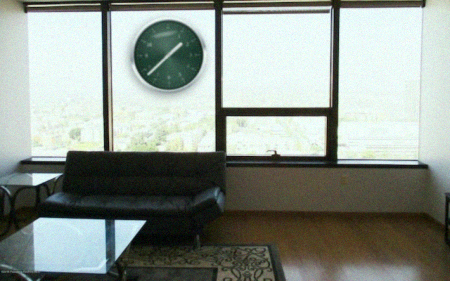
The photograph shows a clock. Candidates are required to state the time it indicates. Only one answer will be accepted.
1:38
